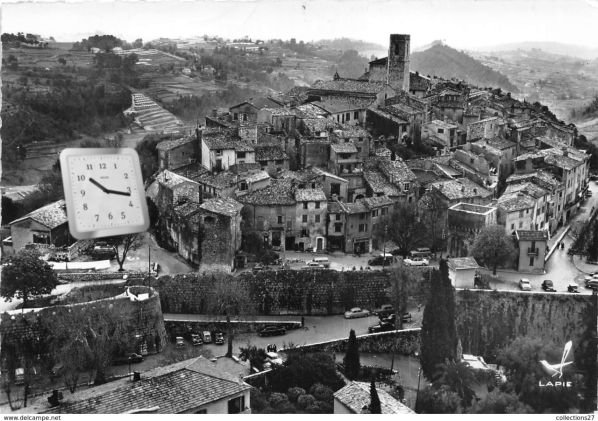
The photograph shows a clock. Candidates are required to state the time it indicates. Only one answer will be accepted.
10:17
